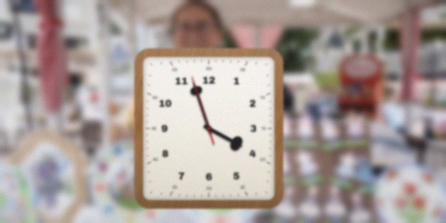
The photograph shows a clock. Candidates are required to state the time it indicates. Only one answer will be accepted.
3:56:57
